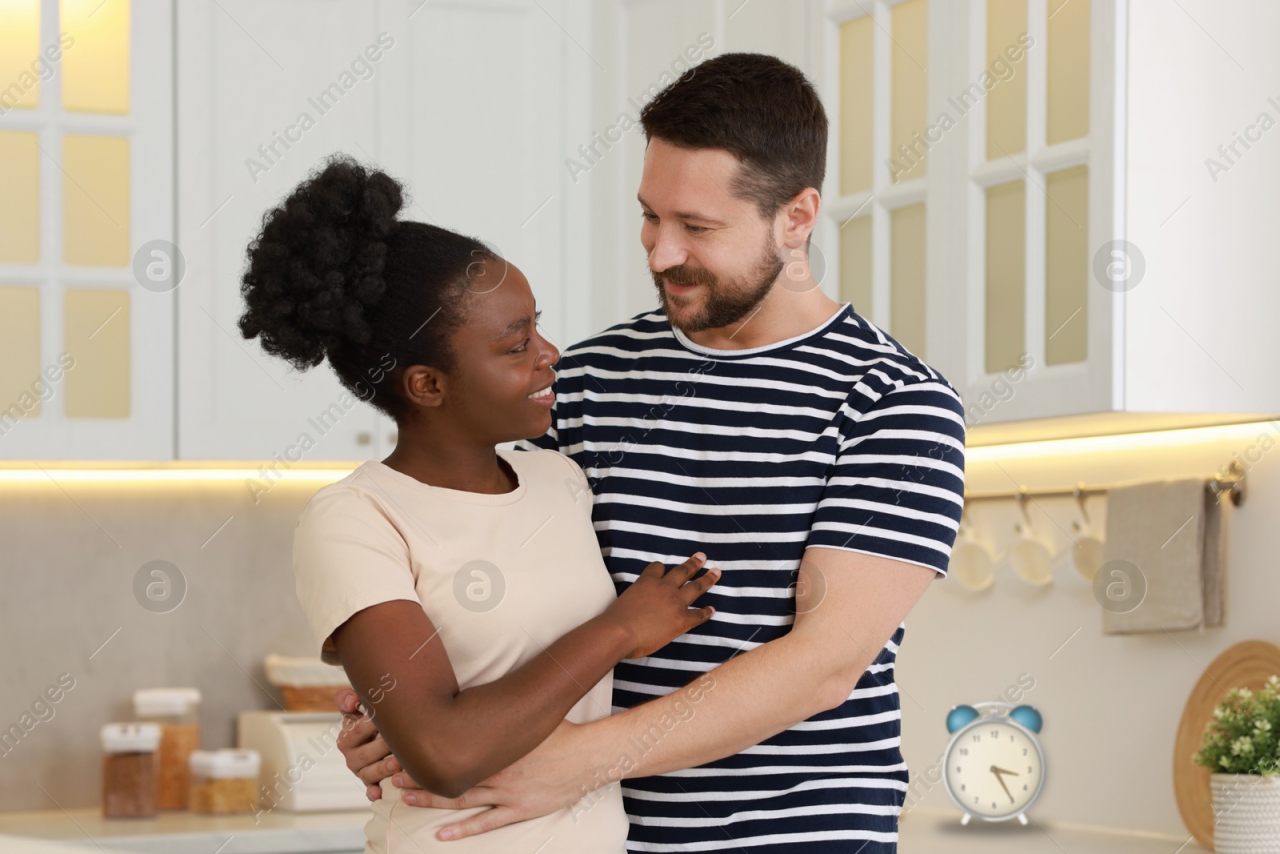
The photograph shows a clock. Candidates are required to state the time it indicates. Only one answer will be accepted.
3:25
